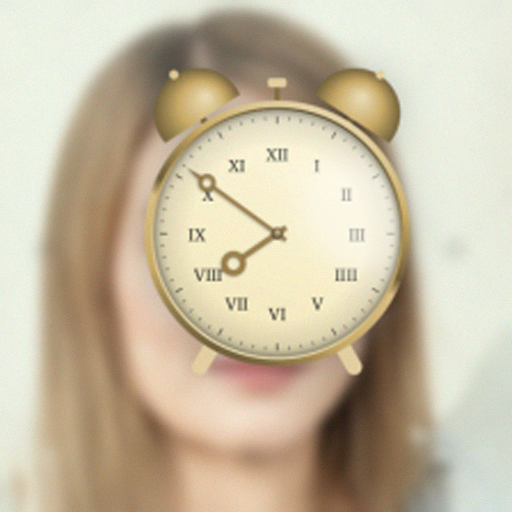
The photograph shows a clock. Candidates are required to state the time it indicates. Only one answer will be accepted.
7:51
